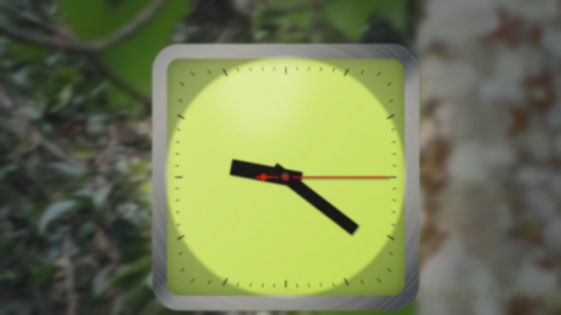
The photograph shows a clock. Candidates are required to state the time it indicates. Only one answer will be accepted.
9:21:15
